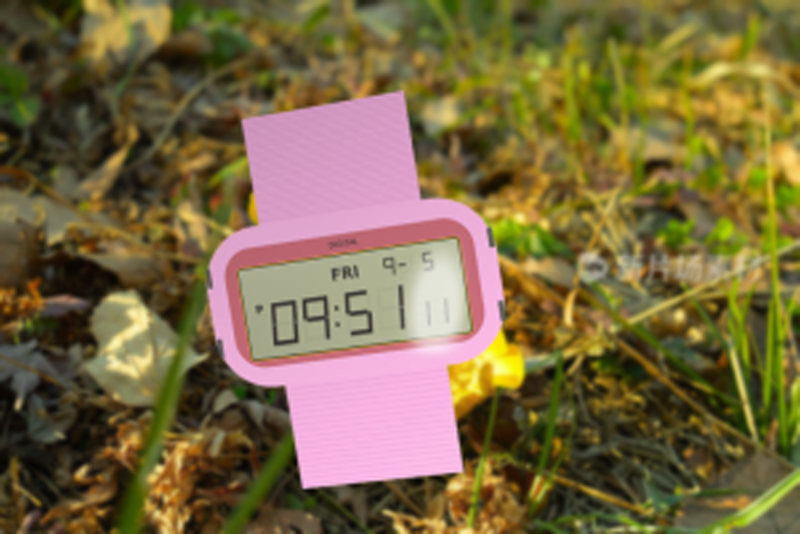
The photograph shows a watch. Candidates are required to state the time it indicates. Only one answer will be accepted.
9:51:11
